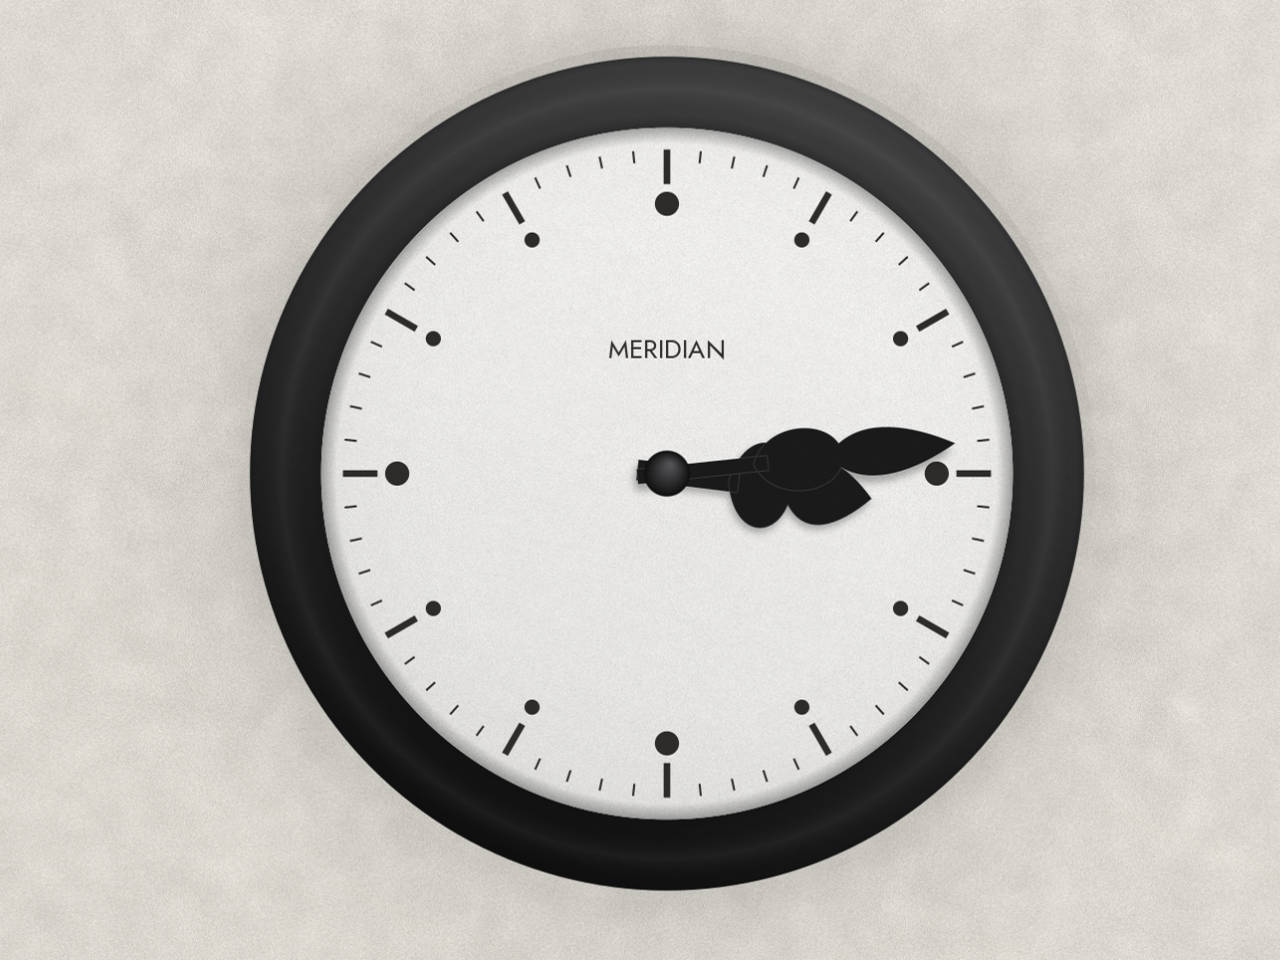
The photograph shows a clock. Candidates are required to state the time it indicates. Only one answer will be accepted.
3:14
